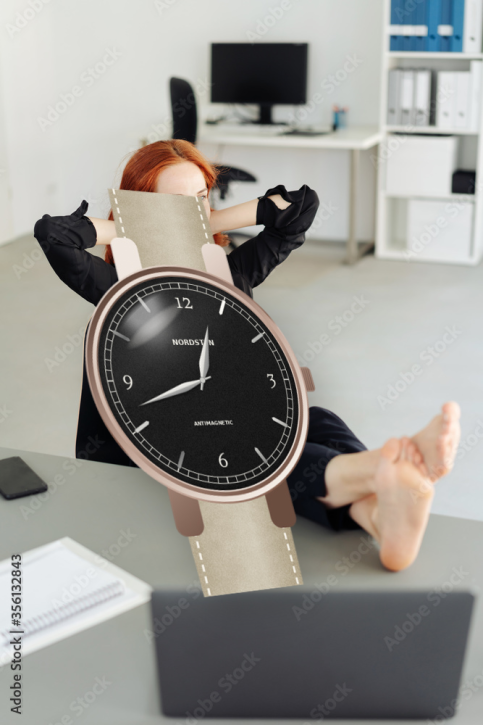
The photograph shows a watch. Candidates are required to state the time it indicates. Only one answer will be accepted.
12:42
